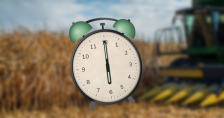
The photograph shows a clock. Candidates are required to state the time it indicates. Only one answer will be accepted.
6:00
